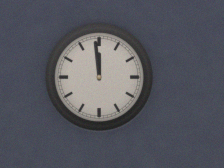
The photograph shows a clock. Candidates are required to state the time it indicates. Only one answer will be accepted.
11:59
